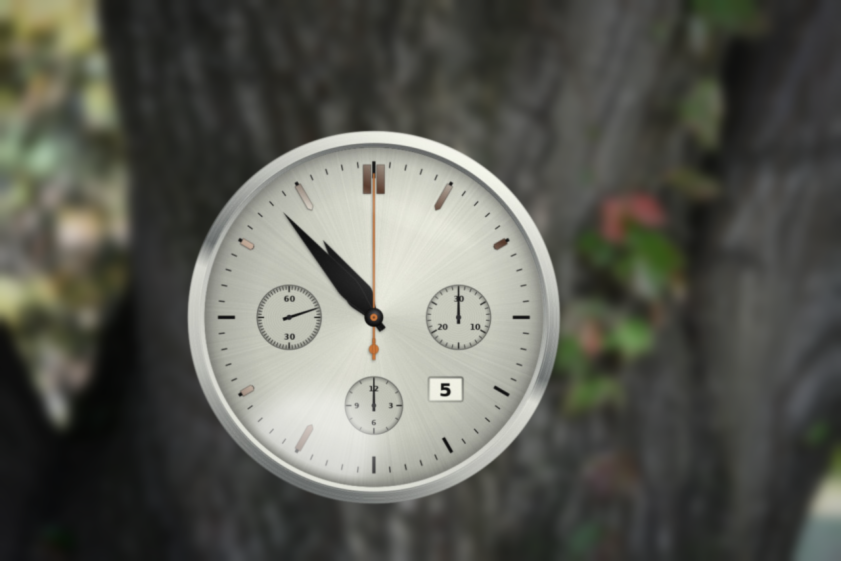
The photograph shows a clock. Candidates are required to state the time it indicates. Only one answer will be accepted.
10:53:12
